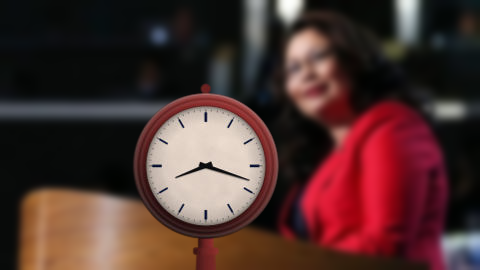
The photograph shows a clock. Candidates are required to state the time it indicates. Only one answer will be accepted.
8:18
